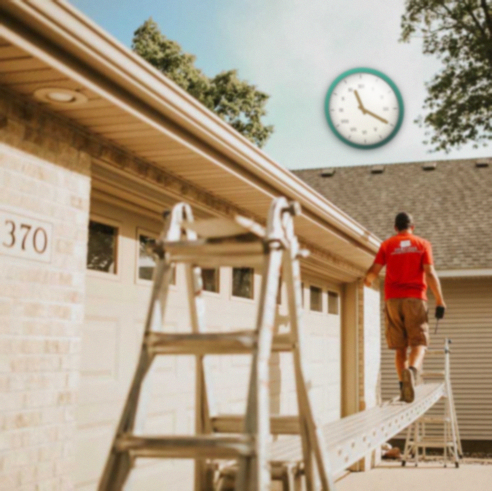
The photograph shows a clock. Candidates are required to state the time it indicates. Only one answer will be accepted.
11:20
